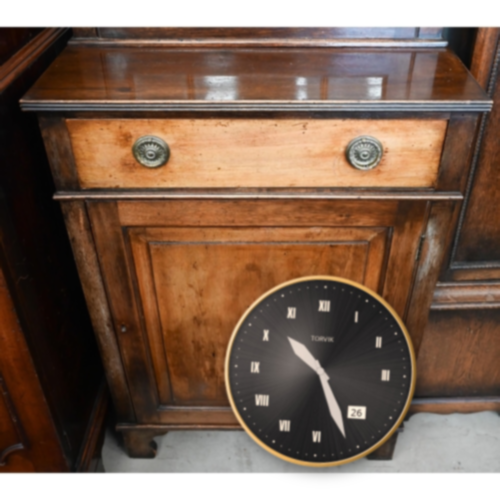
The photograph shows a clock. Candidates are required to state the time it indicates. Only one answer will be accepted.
10:26
